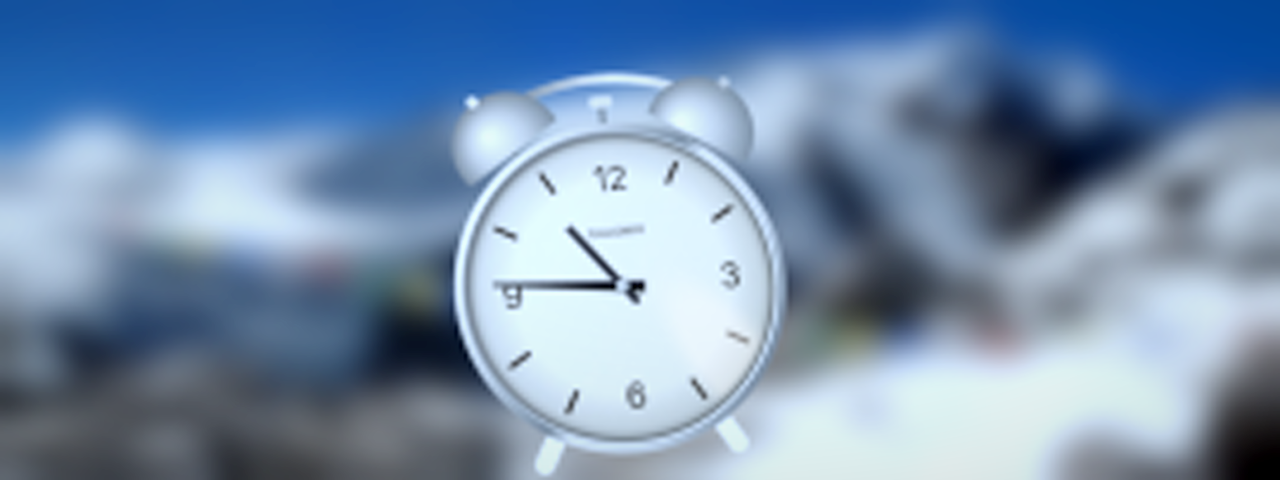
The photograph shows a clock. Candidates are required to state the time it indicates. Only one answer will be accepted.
10:46
